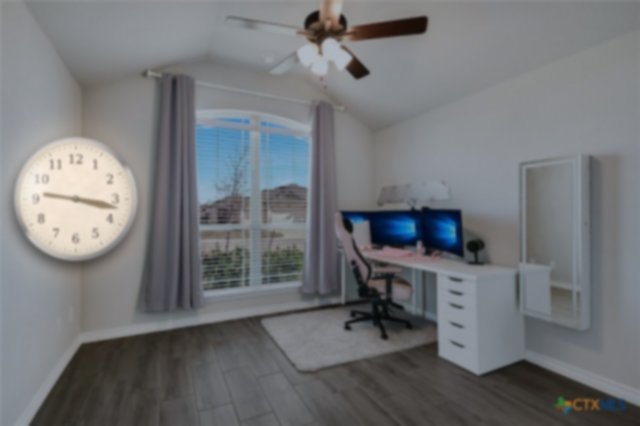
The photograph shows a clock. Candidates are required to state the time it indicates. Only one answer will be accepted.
9:17
